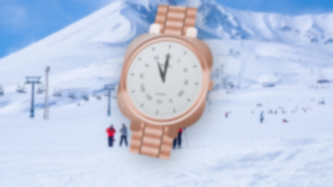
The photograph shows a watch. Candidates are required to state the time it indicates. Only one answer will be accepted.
11:00
